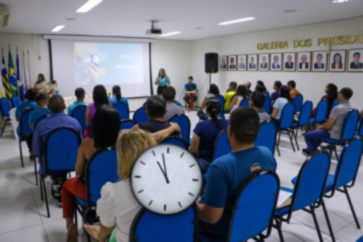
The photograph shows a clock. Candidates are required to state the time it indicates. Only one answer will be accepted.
10:58
